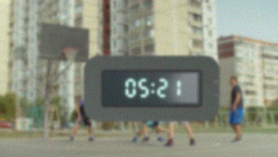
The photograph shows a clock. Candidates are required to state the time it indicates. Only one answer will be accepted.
5:21
